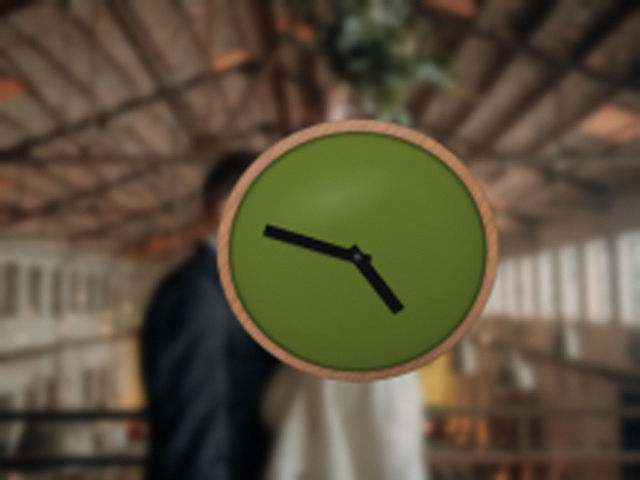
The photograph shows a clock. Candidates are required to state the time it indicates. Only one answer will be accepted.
4:48
